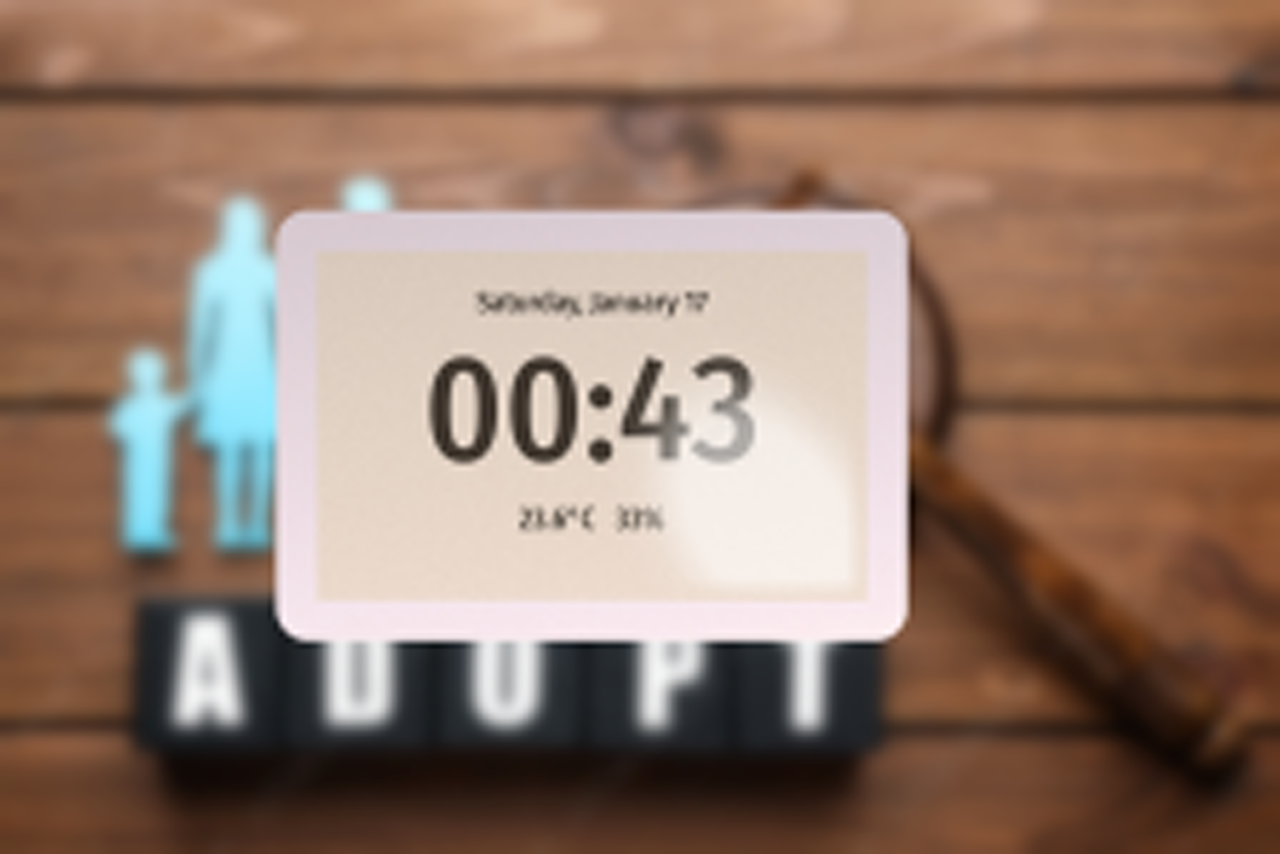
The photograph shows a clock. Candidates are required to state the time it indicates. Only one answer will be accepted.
0:43
